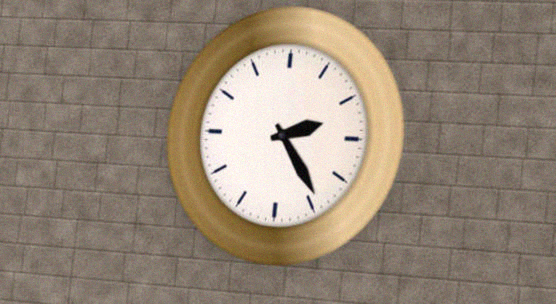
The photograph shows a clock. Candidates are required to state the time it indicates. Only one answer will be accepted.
2:24
